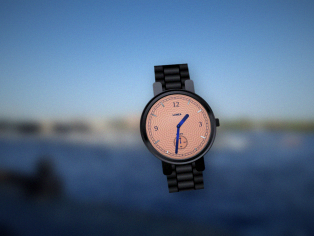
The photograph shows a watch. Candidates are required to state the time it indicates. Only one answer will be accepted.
1:32
